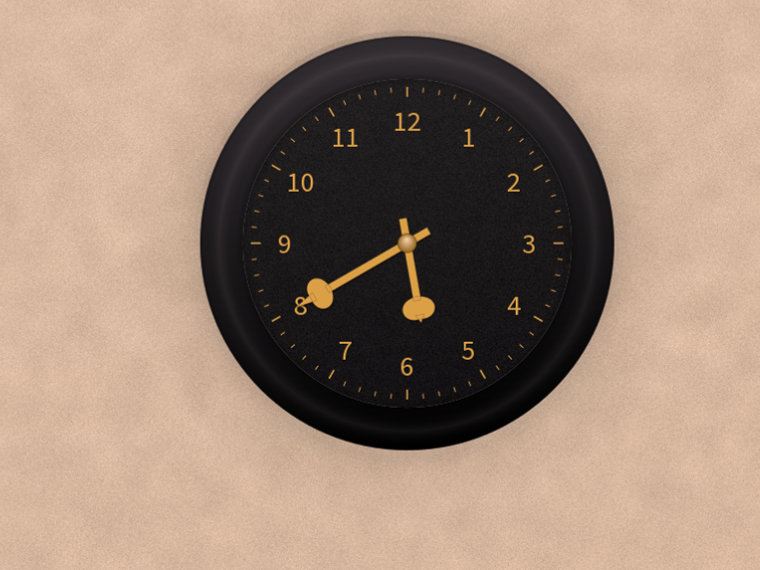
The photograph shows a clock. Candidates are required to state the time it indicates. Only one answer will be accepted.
5:40
